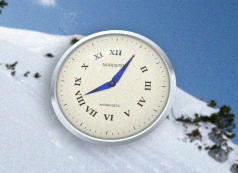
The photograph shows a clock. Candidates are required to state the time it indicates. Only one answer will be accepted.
8:05
